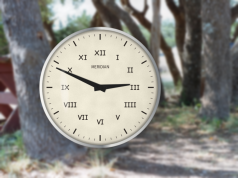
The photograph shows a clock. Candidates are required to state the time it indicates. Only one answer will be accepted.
2:49
